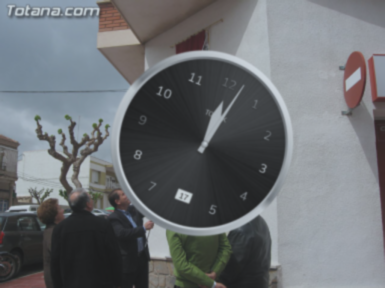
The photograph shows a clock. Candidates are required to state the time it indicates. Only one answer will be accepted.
12:02
